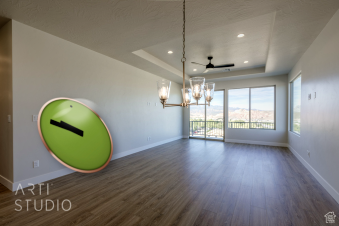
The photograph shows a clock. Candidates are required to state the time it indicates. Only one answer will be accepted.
9:48
